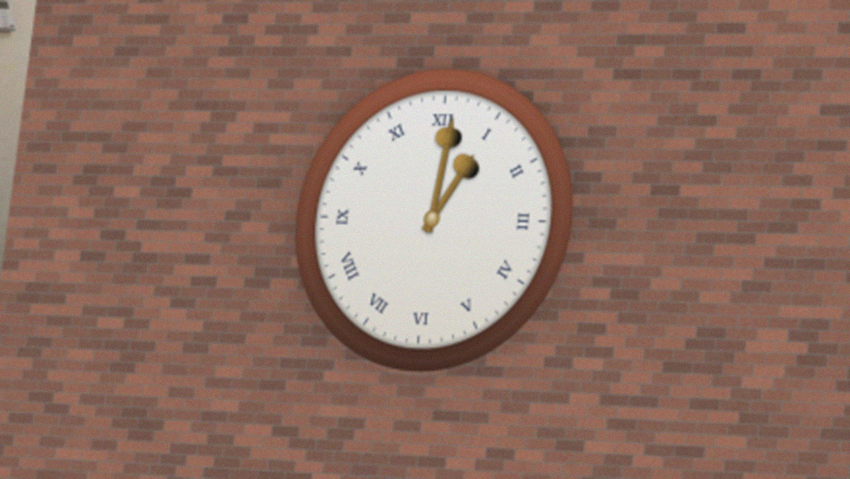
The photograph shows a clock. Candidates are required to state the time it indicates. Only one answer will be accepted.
1:01
